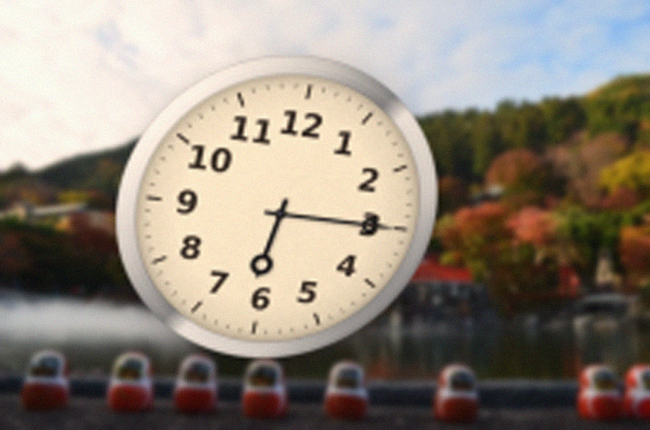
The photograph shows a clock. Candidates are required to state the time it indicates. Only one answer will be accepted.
6:15
